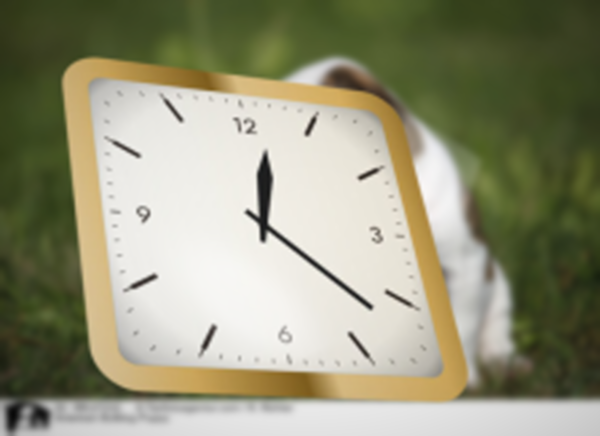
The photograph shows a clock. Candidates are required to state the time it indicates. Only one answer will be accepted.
12:22
